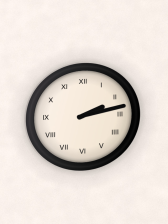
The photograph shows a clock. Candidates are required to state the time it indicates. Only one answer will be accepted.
2:13
